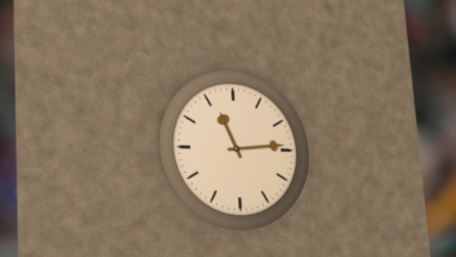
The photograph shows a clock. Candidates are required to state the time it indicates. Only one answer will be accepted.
11:14
